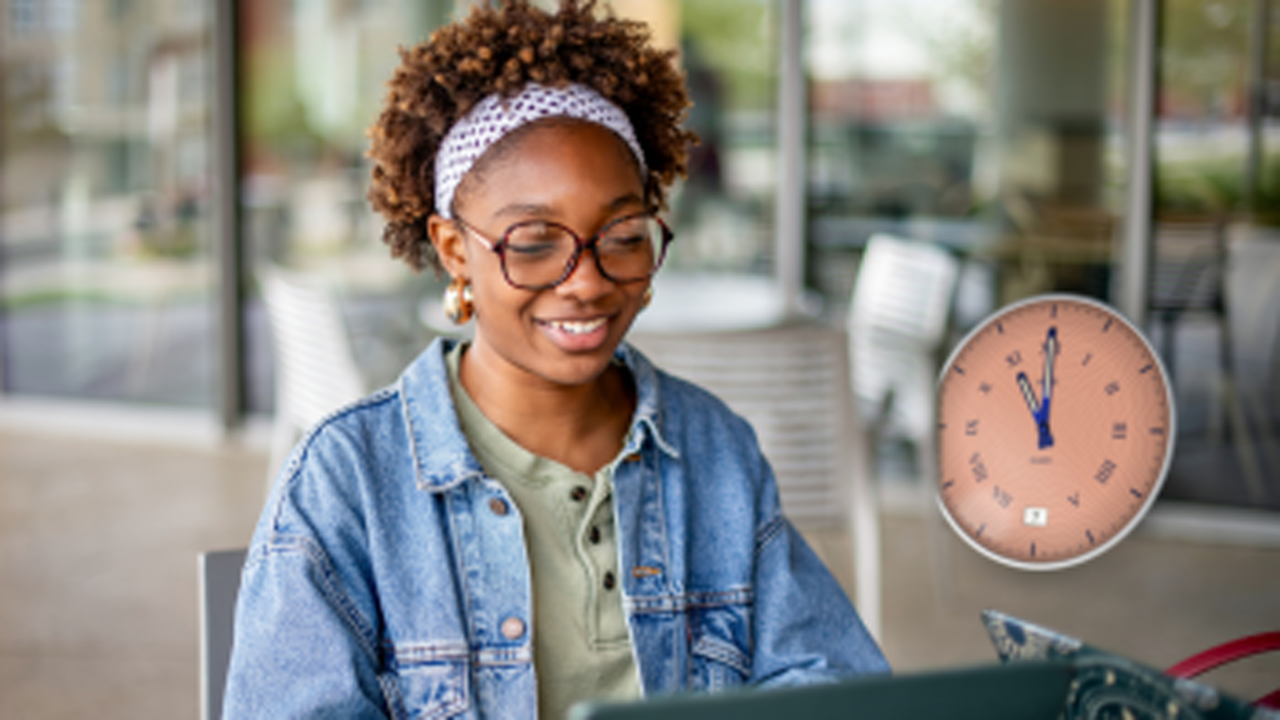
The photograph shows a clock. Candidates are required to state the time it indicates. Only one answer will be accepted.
11:00
